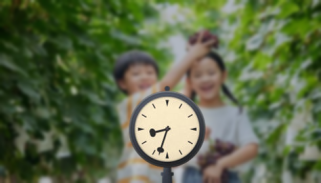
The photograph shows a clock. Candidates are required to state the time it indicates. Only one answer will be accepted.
8:33
